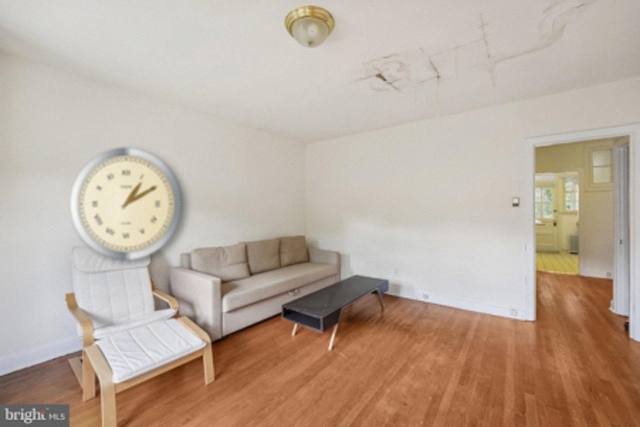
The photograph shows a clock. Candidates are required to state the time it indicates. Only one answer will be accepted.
1:10
